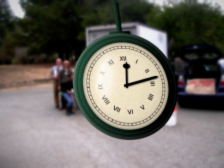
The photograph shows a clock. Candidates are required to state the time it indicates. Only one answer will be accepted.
12:13
